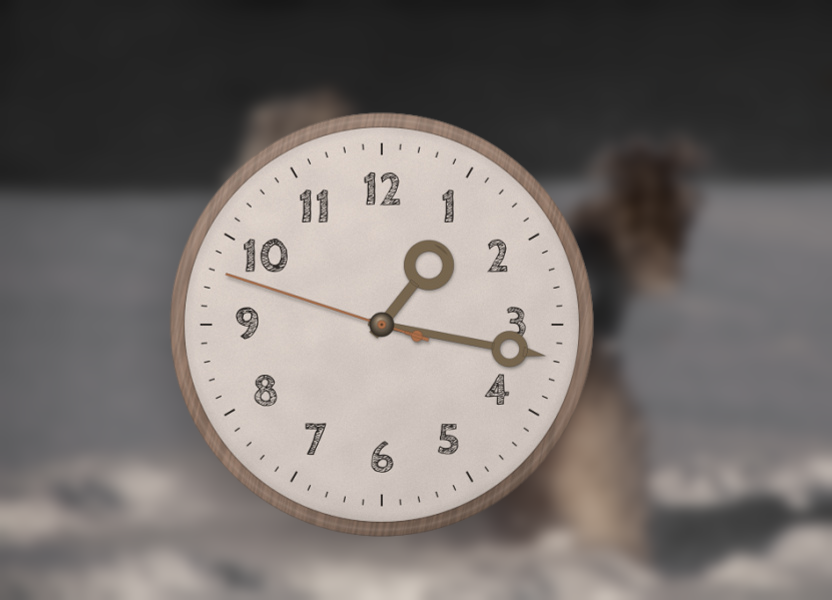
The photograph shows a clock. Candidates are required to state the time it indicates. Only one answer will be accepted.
1:16:48
